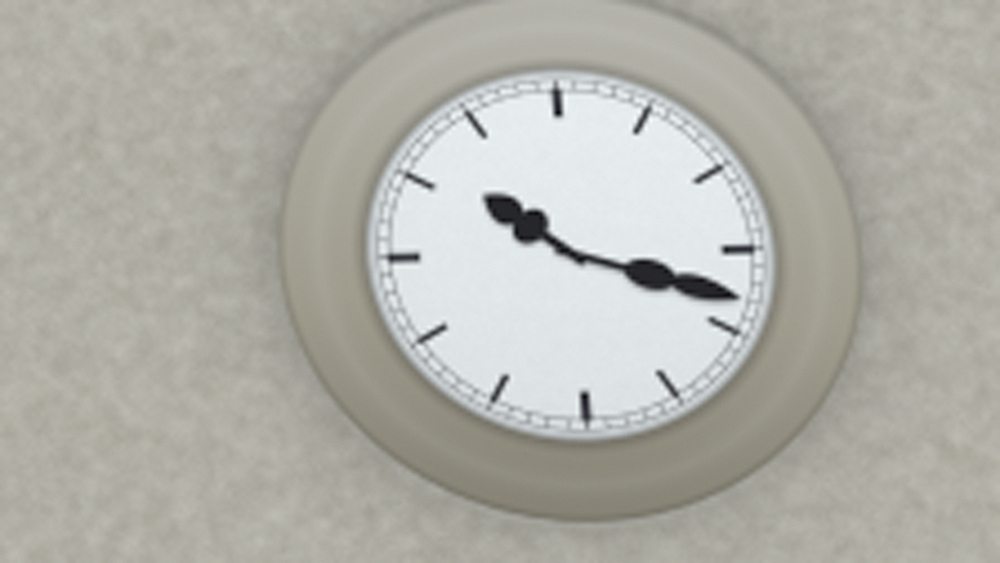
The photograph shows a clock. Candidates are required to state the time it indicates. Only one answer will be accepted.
10:18
